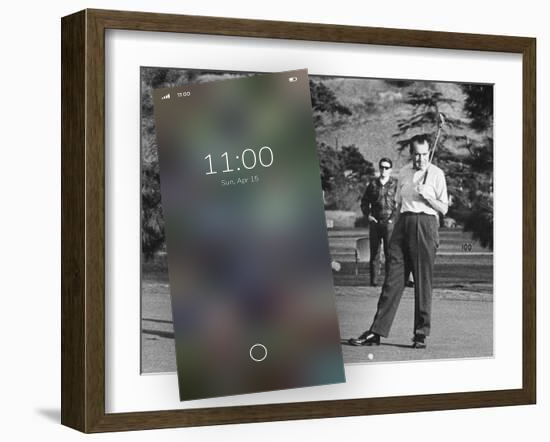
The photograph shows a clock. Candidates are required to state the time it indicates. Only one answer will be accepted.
11:00
